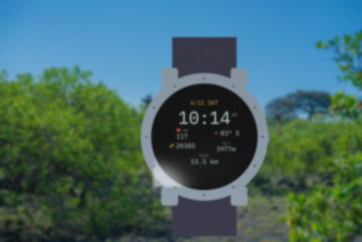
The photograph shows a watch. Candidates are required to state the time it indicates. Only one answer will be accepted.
10:14
